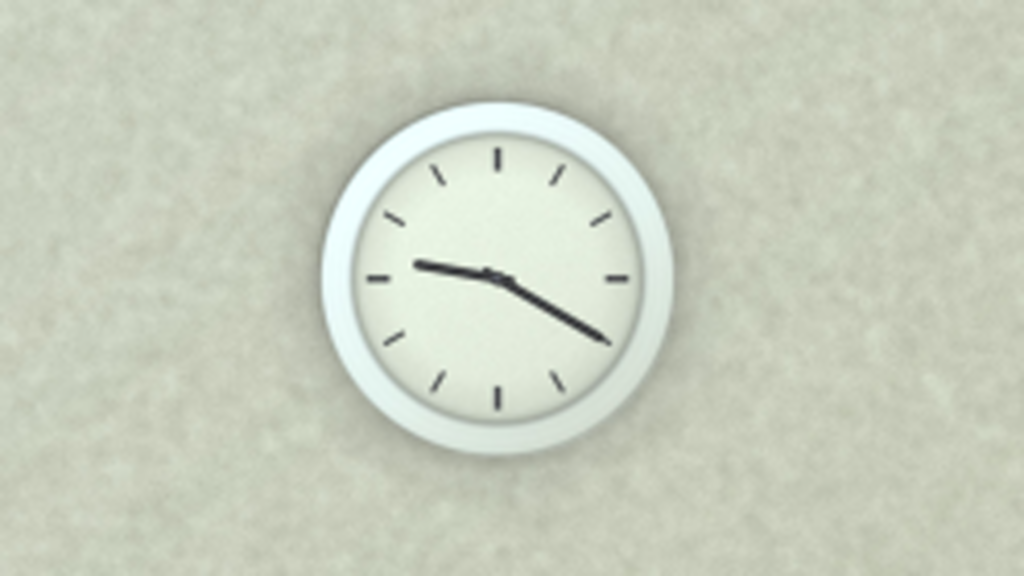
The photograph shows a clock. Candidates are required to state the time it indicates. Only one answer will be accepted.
9:20
